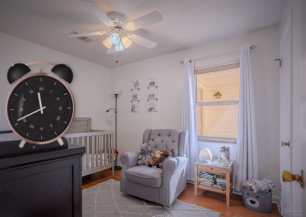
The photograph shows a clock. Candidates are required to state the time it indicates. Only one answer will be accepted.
11:41
